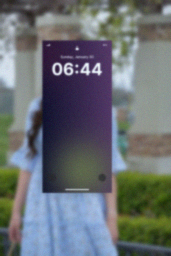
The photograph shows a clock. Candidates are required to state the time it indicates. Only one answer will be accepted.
6:44
